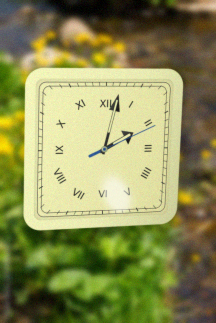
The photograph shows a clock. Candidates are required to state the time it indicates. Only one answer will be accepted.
2:02:11
